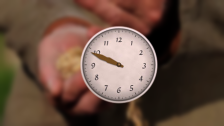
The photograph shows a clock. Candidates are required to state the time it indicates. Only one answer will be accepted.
9:49
